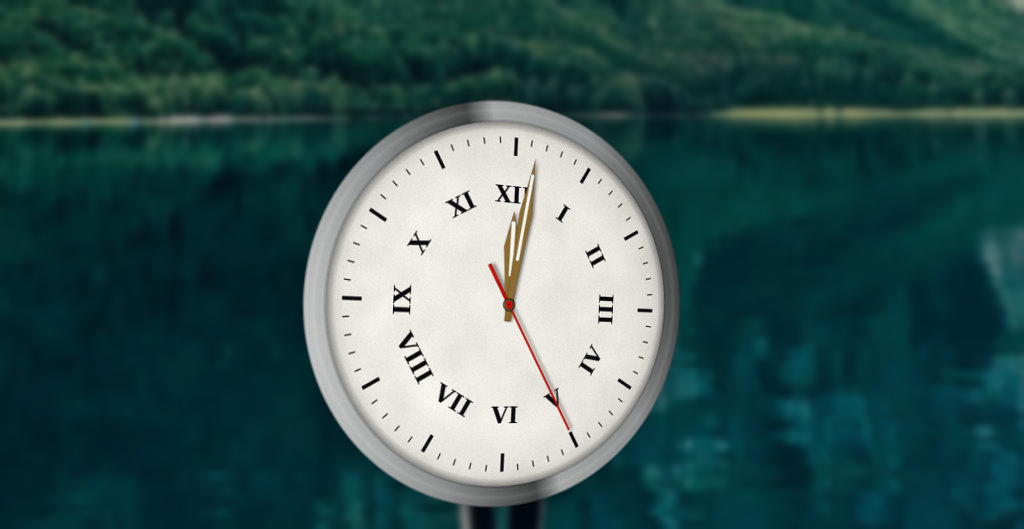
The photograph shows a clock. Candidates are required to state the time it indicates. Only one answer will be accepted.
12:01:25
